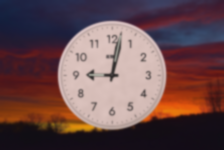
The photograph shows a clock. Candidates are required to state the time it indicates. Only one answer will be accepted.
9:02
